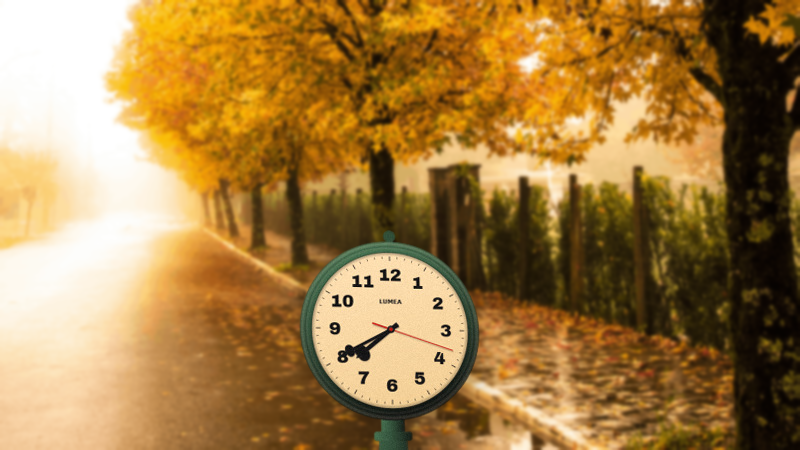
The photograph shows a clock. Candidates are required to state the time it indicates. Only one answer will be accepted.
7:40:18
